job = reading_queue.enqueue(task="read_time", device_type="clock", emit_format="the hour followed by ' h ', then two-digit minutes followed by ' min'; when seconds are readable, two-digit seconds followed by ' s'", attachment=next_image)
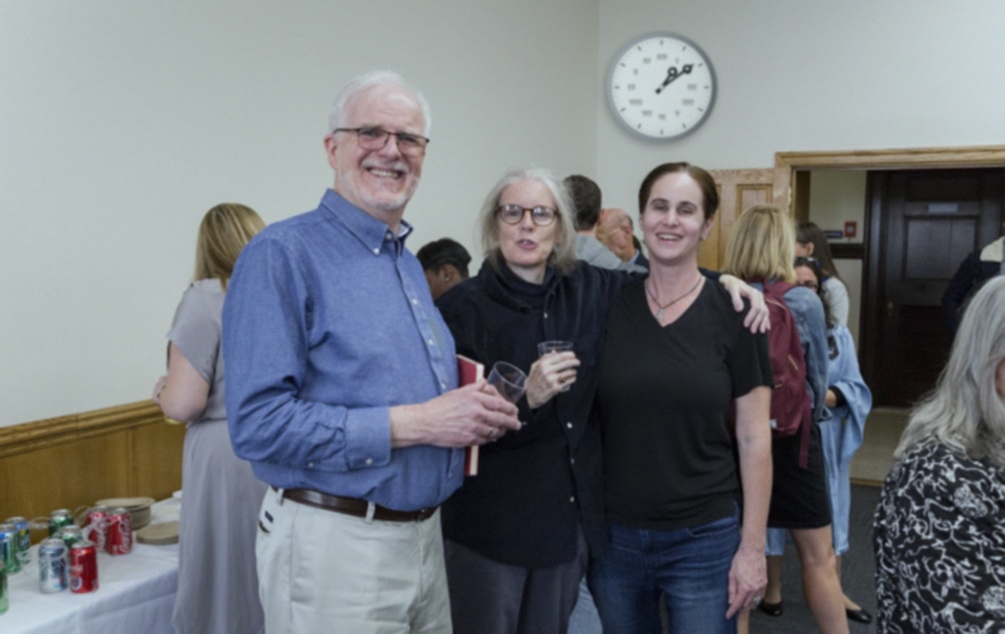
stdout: 1 h 09 min
